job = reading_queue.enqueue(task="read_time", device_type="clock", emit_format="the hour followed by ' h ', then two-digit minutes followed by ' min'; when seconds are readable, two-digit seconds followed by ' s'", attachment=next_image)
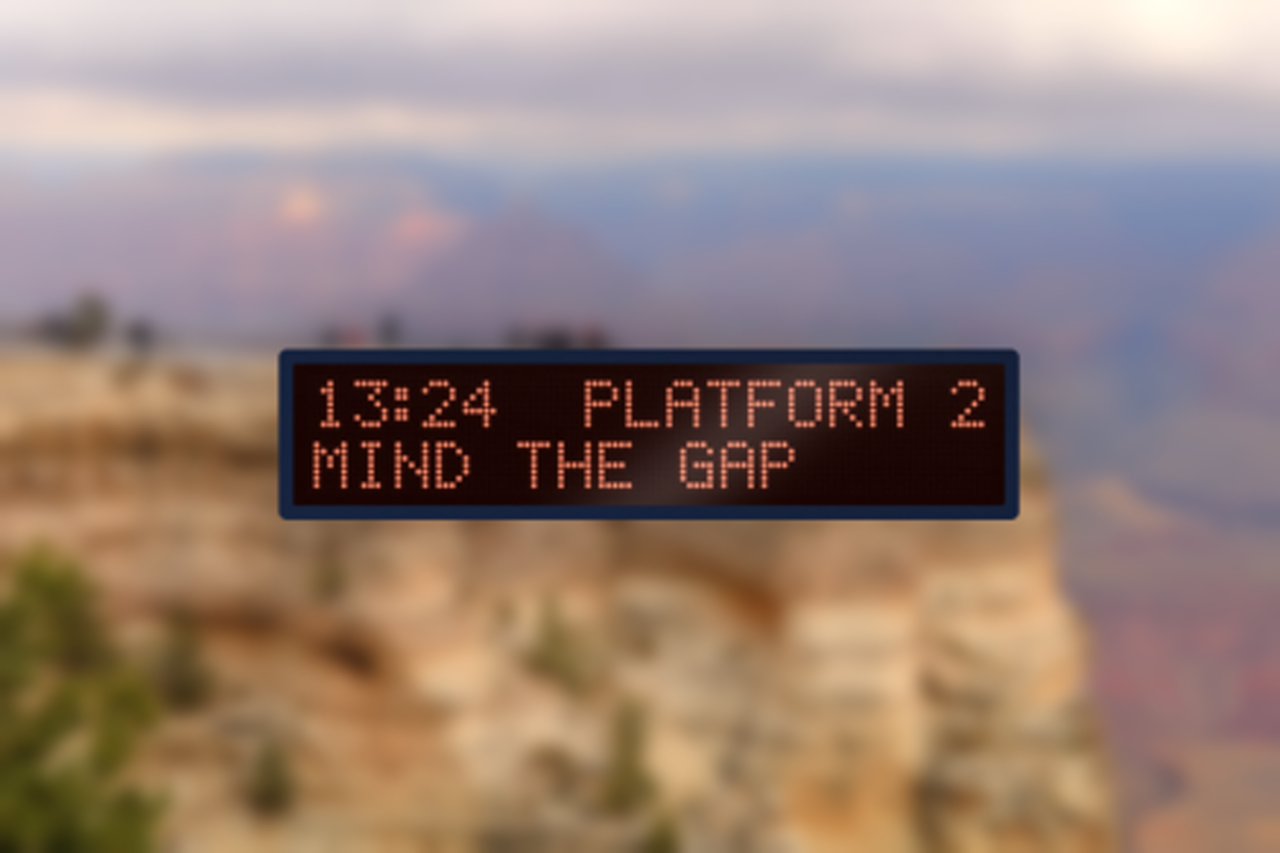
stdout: 13 h 24 min
